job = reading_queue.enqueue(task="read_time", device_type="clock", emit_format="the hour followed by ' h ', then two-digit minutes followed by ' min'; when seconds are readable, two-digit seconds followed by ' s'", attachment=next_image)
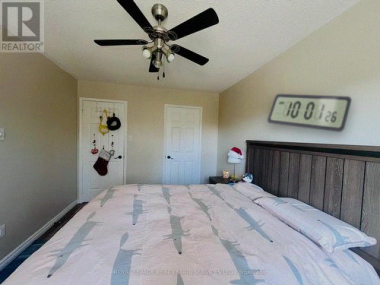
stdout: 10 h 01 min 26 s
